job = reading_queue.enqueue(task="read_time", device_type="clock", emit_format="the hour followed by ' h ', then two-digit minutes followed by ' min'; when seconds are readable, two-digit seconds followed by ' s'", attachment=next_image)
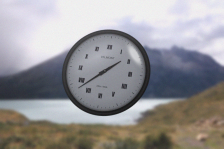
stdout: 1 h 38 min
